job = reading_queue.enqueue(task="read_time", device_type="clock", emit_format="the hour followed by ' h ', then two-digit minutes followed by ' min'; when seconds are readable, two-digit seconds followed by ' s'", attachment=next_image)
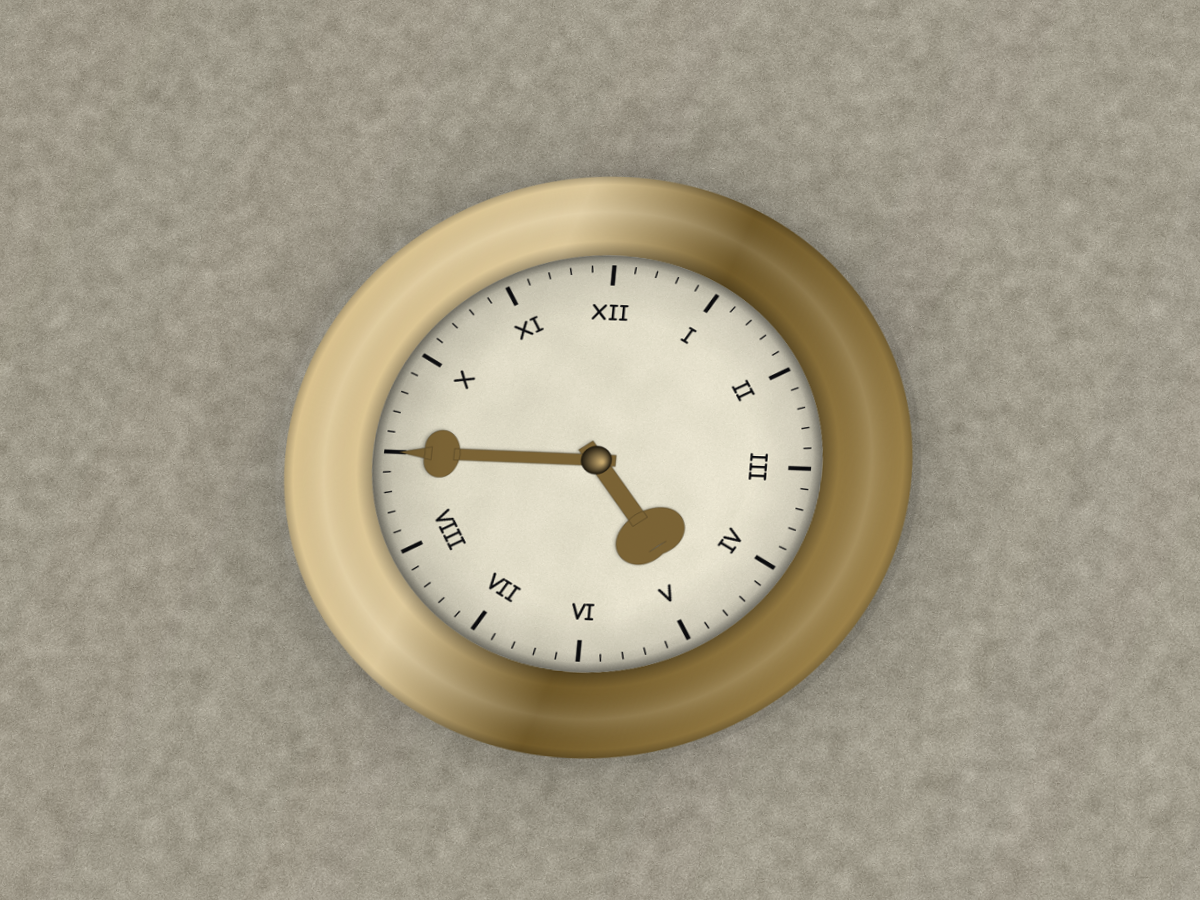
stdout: 4 h 45 min
